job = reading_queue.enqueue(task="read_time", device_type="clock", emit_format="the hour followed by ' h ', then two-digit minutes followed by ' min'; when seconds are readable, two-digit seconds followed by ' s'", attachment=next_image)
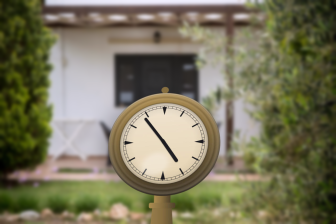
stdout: 4 h 54 min
